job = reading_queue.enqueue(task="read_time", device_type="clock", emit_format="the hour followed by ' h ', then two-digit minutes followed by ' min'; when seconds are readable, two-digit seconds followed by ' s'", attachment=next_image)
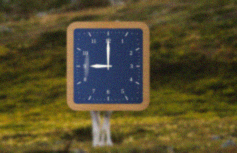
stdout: 9 h 00 min
